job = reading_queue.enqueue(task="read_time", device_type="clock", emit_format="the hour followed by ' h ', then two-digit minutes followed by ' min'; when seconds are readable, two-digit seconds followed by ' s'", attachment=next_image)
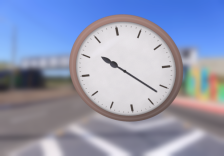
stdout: 10 h 22 min
